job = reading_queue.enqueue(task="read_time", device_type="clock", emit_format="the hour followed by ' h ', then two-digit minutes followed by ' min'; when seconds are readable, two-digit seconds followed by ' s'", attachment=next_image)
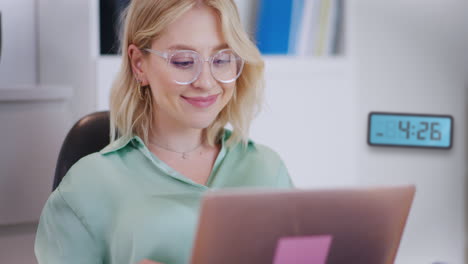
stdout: 4 h 26 min
